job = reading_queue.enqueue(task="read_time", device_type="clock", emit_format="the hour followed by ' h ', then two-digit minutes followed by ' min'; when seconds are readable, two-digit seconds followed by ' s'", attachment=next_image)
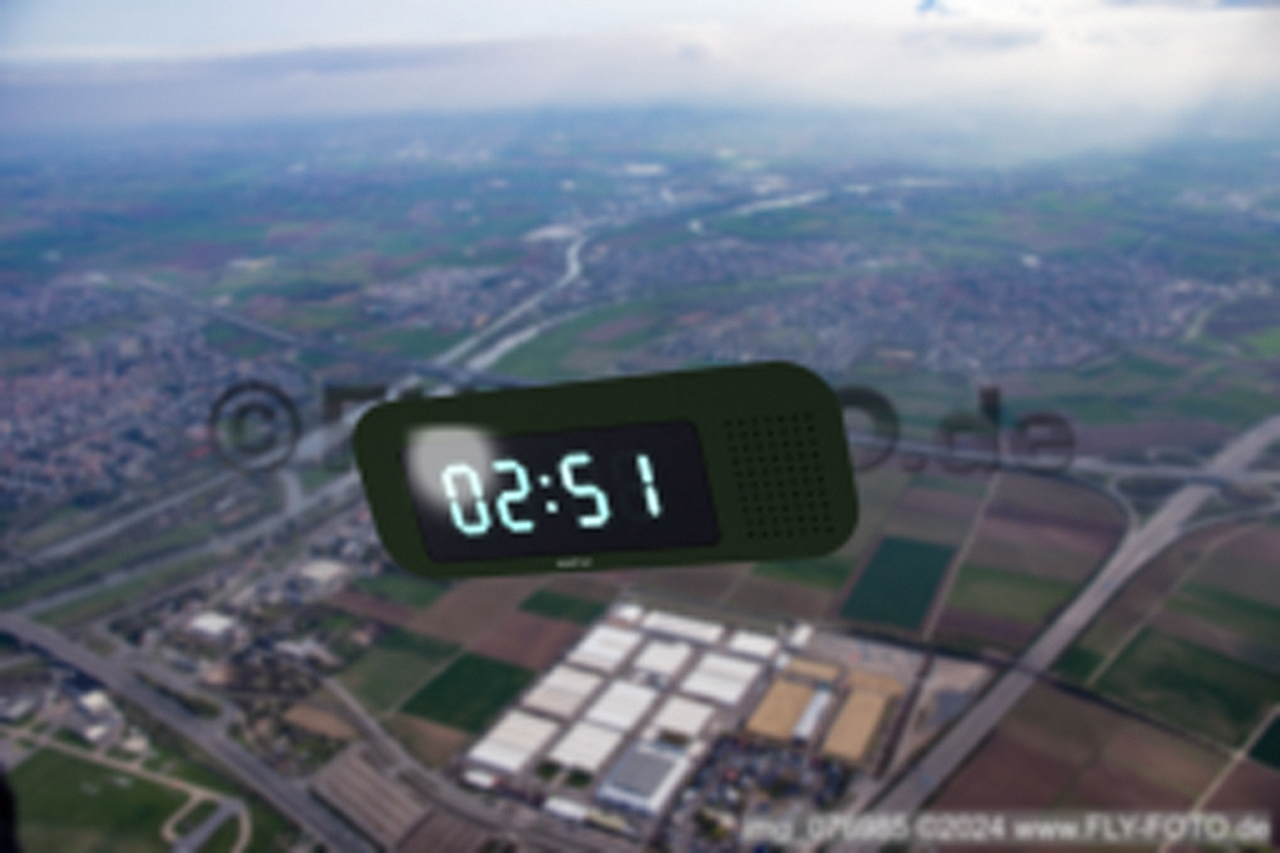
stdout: 2 h 51 min
